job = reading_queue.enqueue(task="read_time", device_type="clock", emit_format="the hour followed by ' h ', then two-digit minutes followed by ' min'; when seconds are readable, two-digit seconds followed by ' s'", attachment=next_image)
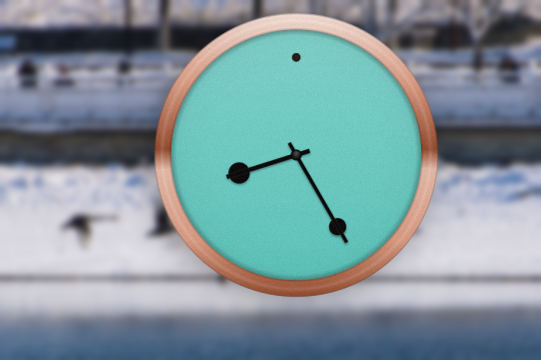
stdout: 8 h 25 min
